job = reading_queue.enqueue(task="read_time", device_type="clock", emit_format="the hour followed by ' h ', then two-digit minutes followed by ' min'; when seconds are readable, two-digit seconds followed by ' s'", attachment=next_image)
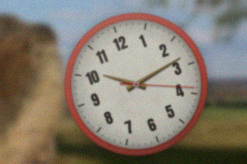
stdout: 10 h 13 min 19 s
